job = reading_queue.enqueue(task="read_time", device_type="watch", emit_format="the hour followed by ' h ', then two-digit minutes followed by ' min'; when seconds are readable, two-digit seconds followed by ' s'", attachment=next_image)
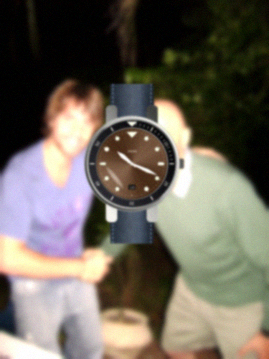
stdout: 10 h 19 min
